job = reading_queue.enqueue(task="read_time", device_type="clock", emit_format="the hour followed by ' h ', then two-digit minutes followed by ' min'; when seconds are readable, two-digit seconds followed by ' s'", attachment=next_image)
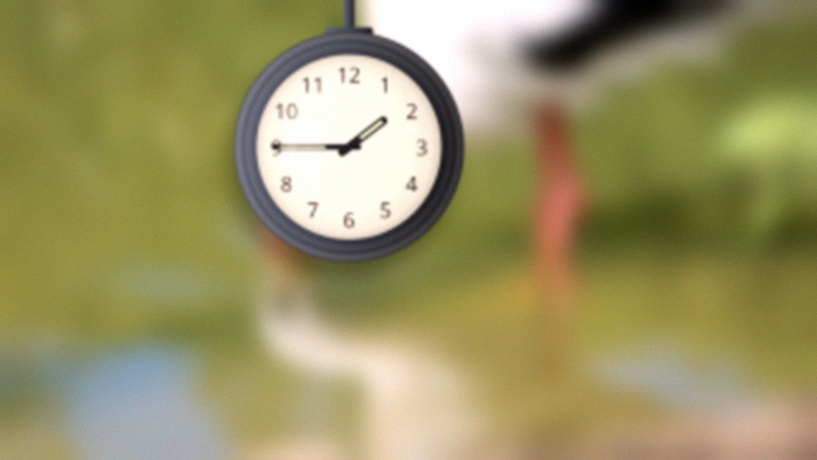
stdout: 1 h 45 min
